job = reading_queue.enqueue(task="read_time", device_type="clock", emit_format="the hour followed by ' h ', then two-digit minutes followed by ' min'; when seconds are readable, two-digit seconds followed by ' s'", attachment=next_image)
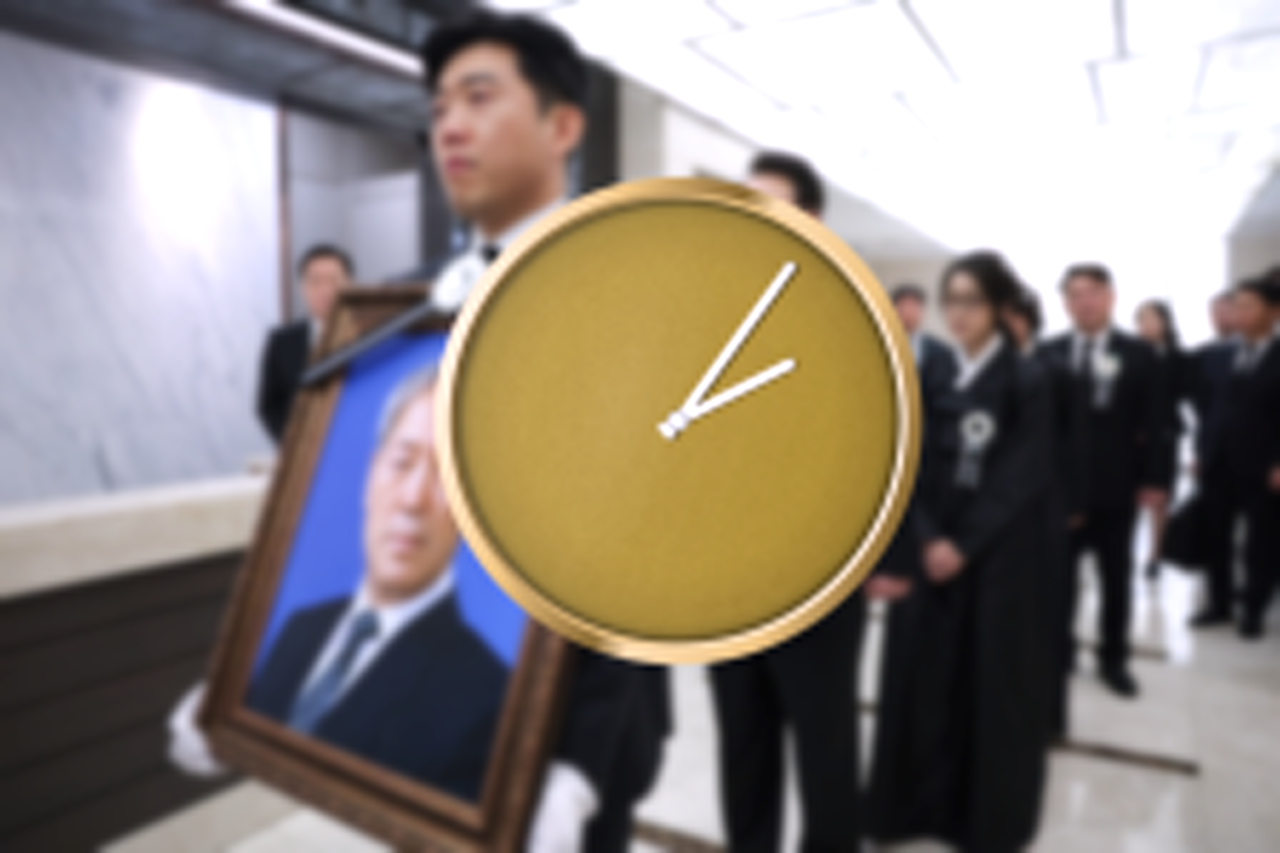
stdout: 2 h 06 min
